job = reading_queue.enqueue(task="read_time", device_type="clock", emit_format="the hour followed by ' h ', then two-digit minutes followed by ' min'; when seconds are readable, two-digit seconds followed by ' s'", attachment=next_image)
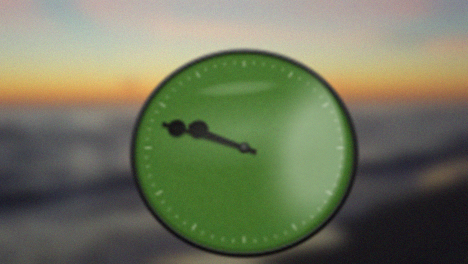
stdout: 9 h 48 min
